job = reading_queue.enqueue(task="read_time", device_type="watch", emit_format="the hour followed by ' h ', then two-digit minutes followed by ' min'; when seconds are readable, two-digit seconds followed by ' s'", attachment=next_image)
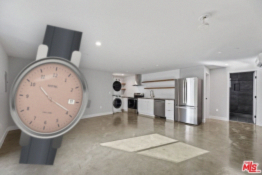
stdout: 10 h 19 min
